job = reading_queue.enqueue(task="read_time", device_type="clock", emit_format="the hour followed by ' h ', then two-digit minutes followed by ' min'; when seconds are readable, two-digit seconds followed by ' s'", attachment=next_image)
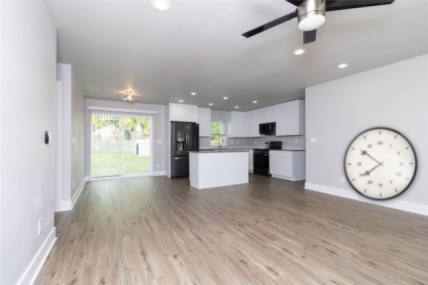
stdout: 7 h 51 min
